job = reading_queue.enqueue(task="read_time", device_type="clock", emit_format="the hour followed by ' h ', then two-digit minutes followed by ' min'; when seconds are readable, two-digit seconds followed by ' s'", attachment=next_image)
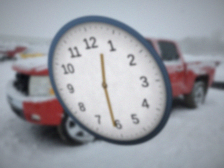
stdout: 12 h 31 min
